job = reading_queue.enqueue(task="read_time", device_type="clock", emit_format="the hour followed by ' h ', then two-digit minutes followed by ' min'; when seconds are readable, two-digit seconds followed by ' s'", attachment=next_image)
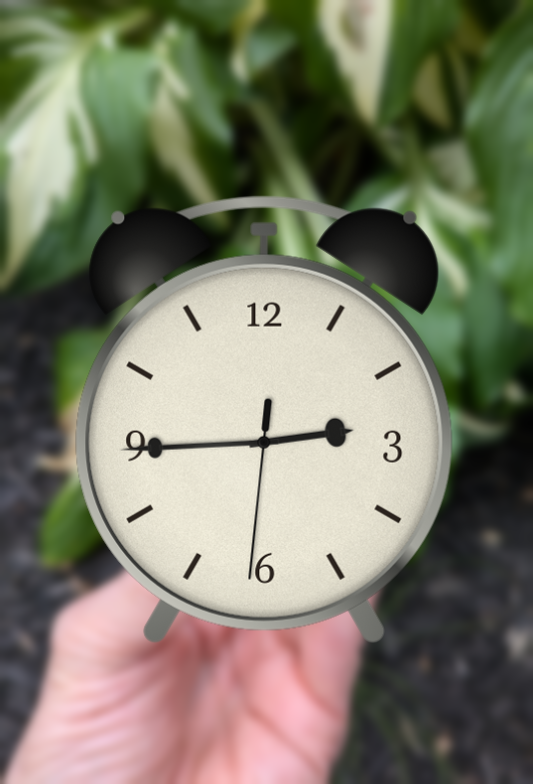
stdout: 2 h 44 min 31 s
